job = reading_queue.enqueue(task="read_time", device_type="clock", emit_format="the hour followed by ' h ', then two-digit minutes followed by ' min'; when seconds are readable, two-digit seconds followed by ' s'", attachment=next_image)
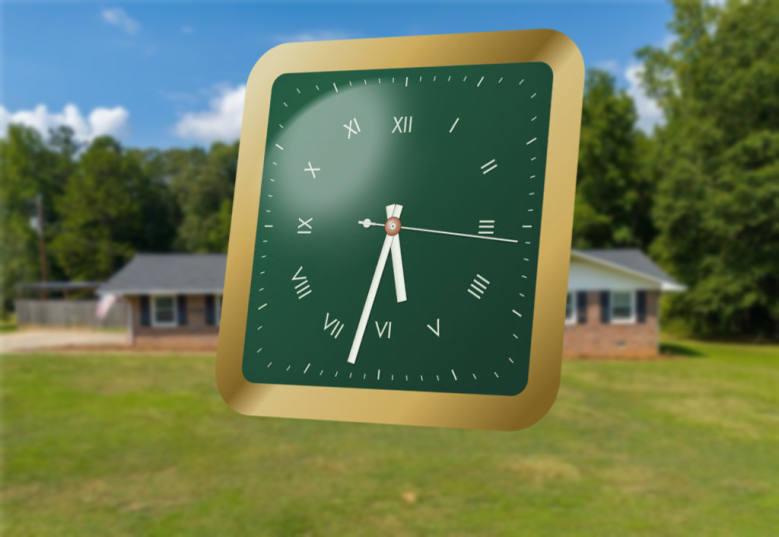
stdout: 5 h 32 min 16 s
